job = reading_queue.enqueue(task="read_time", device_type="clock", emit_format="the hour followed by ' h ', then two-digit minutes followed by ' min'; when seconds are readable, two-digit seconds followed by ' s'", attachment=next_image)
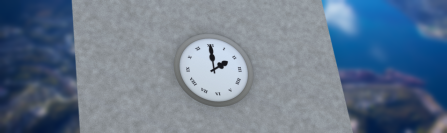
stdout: 2 h 00 min
